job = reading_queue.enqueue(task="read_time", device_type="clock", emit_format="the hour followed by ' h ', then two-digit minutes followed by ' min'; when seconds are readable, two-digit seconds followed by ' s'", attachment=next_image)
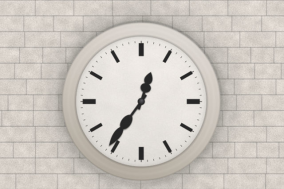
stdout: 12 h 36 min
